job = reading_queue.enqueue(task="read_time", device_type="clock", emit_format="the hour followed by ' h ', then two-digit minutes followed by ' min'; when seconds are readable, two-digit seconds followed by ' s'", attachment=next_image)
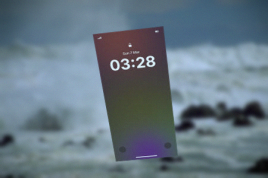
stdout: 3 h 28 min
